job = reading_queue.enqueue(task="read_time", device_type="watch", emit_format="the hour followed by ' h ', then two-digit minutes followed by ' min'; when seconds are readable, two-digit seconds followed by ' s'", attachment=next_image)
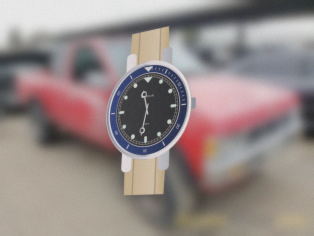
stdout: 11 h 32 min
